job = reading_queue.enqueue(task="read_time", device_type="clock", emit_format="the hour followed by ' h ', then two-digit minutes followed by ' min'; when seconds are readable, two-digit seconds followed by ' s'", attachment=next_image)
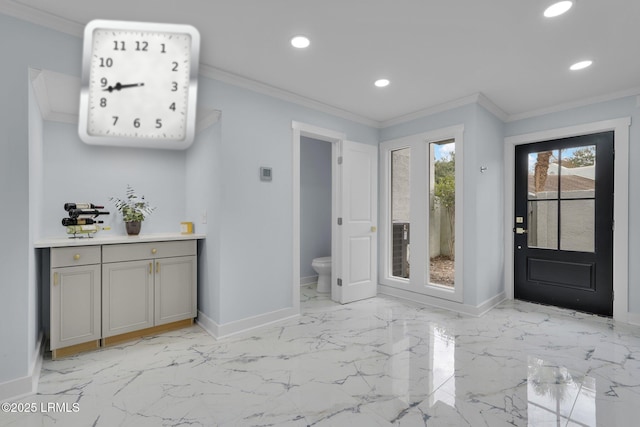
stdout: 8 h 43 min
